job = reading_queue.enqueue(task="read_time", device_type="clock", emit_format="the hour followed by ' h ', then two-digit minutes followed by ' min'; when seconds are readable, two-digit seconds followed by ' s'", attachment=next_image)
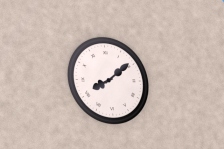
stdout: 8 h 09 min
